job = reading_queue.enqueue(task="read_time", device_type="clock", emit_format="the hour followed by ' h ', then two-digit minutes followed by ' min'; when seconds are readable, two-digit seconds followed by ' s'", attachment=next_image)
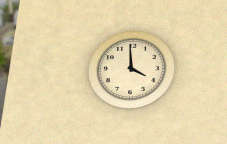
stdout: 3 h 59 min
